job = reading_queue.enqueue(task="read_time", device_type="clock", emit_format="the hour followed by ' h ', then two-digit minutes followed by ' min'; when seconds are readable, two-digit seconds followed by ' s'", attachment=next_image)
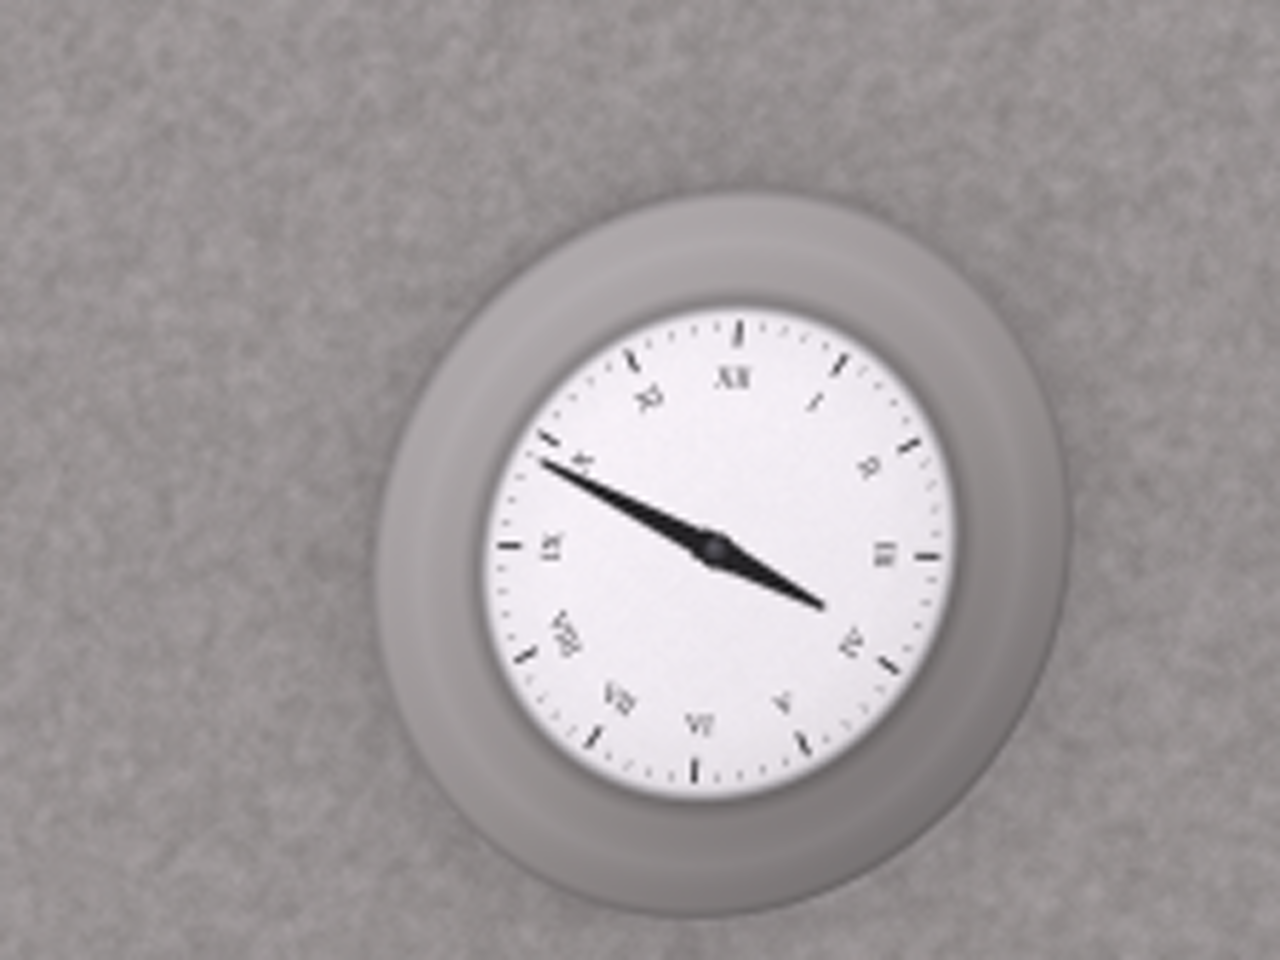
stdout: 3 h 49 min
